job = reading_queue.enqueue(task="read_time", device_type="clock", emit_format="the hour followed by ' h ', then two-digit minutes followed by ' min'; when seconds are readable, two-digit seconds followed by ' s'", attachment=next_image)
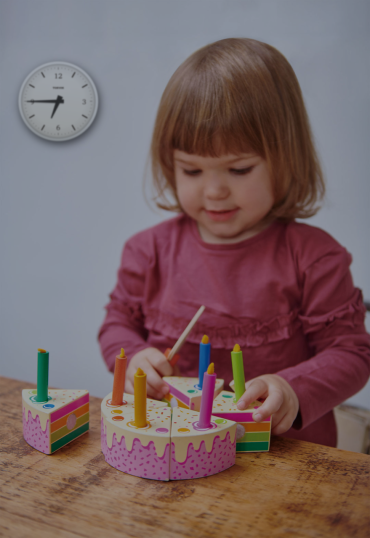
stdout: 6 h 45 min
